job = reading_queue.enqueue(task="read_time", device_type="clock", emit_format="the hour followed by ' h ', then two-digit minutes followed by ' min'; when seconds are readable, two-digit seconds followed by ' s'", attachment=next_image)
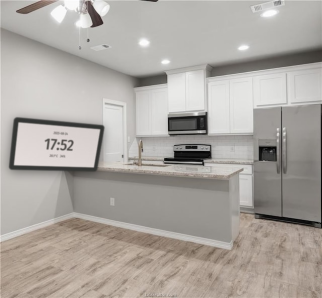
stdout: 17 h 52 min
